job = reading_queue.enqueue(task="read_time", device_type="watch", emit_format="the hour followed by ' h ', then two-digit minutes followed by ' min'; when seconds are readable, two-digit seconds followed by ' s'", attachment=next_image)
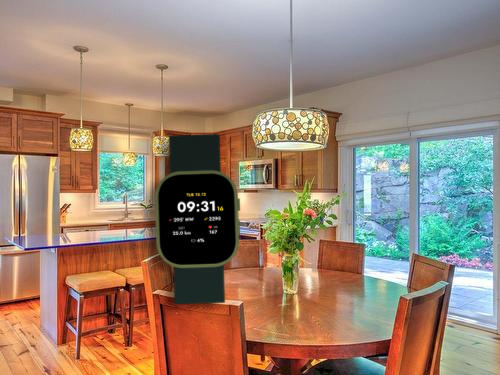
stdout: 9 h 31 min
